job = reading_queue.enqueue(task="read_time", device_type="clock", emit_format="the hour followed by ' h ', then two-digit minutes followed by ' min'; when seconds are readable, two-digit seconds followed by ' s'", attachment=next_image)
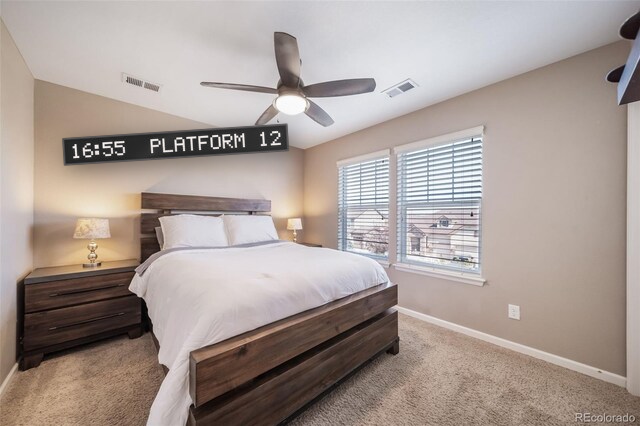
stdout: 16 h 55 min
